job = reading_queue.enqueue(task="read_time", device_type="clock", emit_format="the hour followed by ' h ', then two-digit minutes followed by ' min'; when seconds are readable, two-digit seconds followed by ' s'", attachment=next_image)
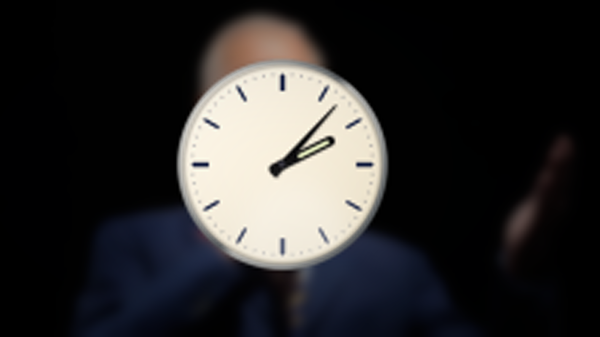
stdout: 2 h 07 min
